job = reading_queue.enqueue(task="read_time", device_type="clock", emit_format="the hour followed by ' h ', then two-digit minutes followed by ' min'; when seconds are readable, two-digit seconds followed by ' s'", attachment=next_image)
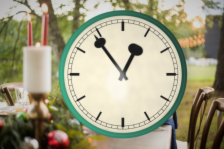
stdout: 12 h 54 min
